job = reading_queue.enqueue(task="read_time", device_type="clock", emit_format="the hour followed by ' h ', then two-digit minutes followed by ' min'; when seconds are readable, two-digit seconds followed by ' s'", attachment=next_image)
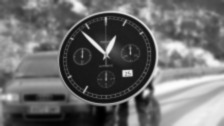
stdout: 12 h 53 min
